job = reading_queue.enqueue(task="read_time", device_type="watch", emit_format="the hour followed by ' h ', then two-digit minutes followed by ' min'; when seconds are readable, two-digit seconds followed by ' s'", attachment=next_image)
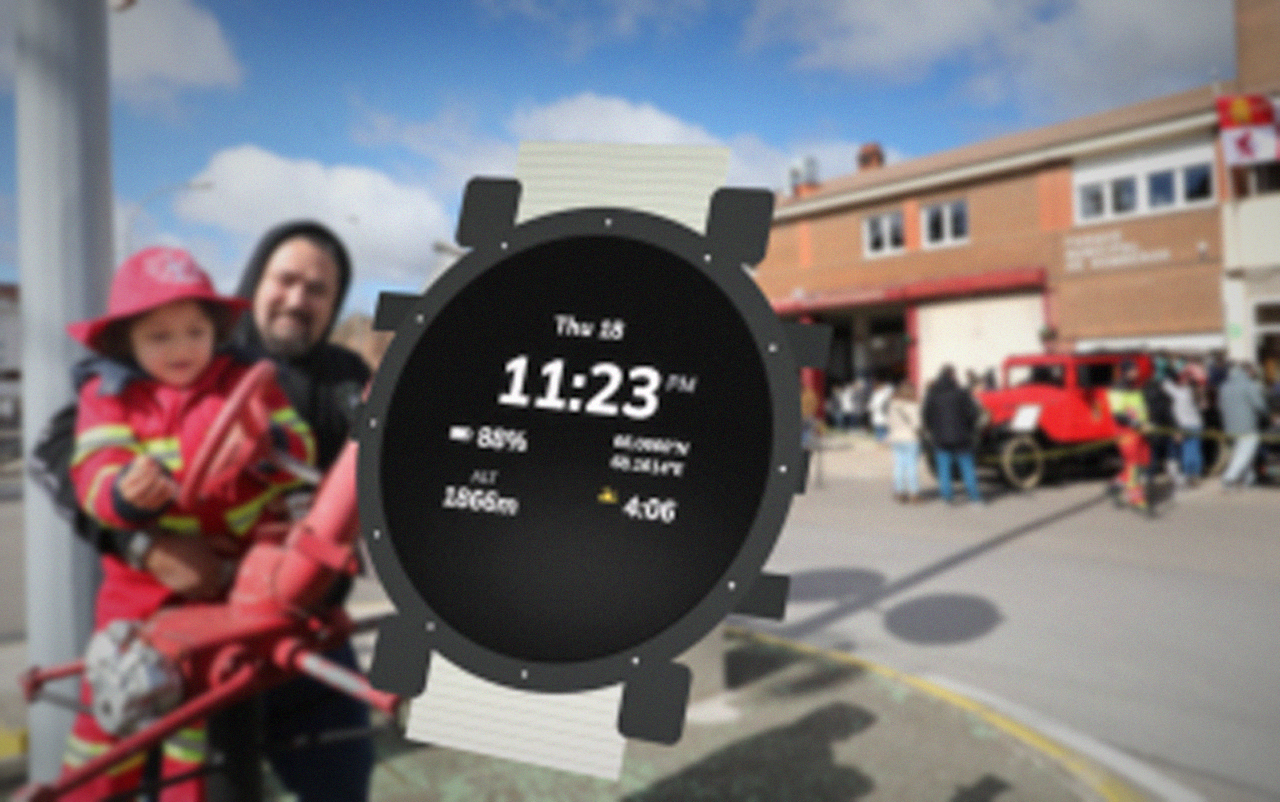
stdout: 11 h 23 min
